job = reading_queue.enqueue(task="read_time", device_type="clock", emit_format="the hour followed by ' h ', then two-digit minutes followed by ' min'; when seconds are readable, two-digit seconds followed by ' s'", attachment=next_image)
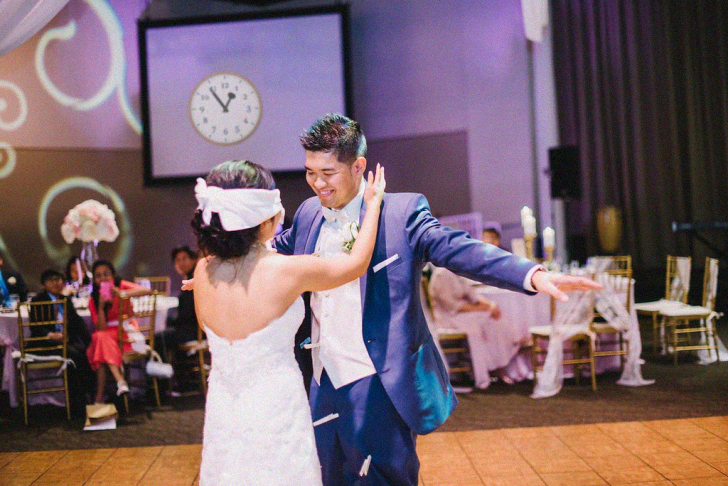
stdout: 12 h 54 min
